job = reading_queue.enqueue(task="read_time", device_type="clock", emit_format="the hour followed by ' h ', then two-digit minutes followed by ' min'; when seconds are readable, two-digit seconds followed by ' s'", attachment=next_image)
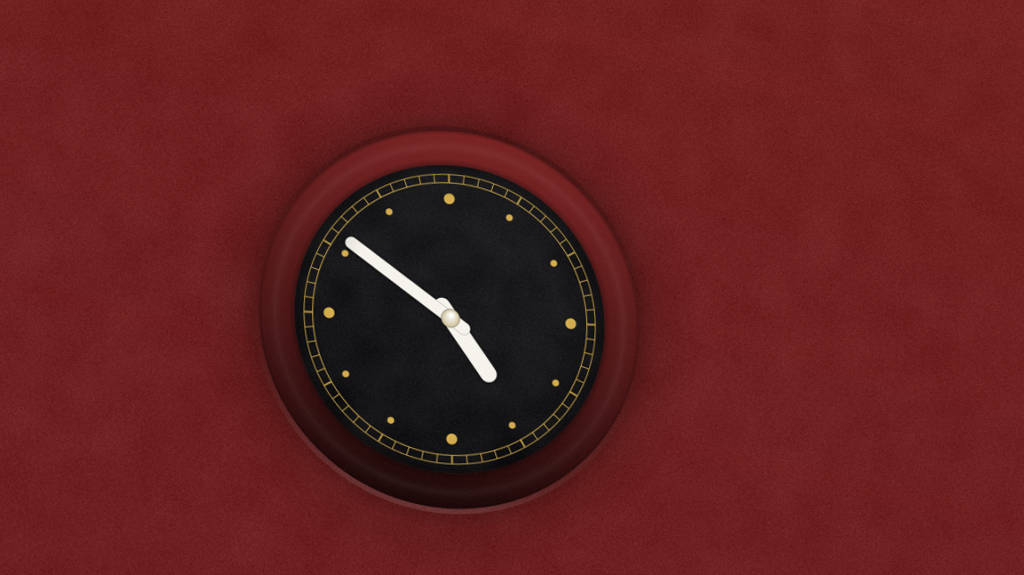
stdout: 4 h 51 min
